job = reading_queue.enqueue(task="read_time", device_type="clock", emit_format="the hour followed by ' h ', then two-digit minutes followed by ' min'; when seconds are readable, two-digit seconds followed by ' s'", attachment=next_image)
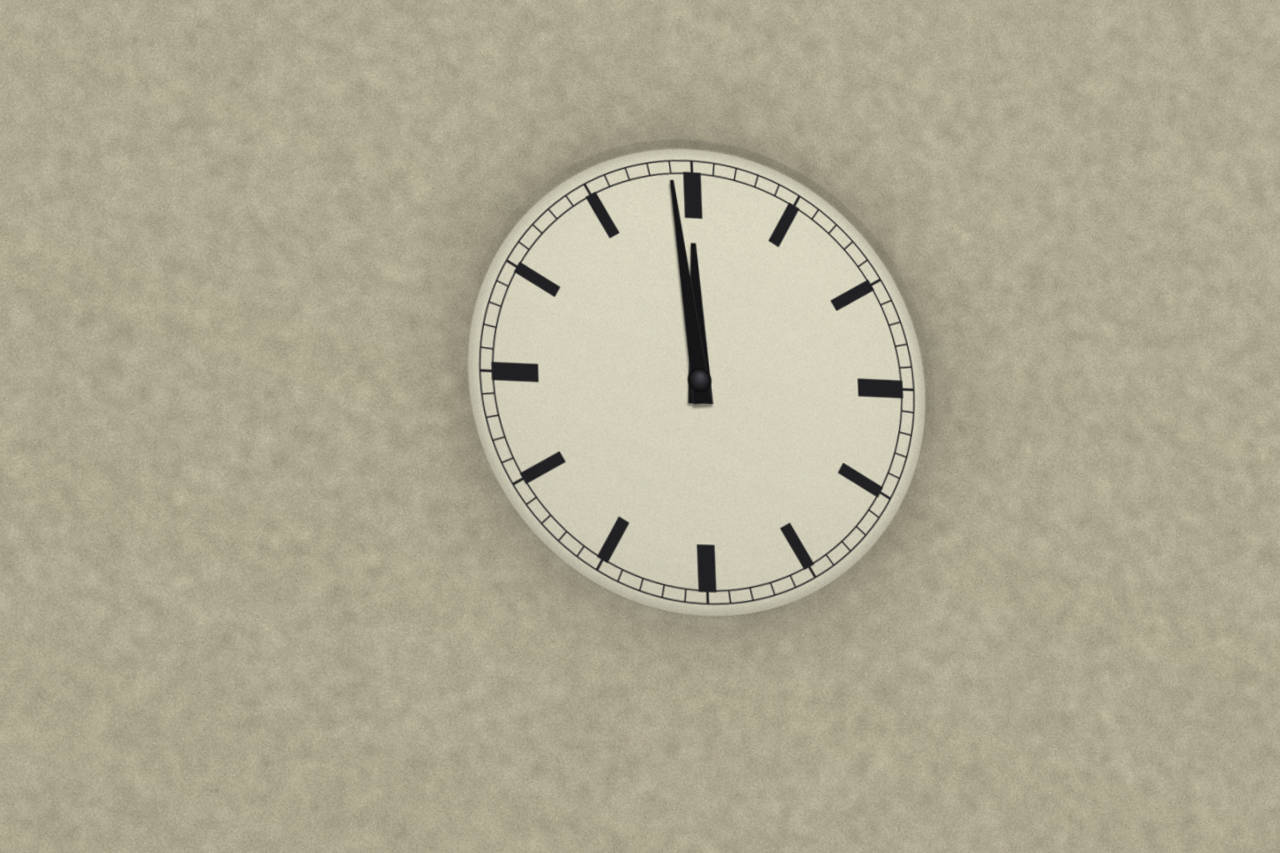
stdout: 11 h 59 min
